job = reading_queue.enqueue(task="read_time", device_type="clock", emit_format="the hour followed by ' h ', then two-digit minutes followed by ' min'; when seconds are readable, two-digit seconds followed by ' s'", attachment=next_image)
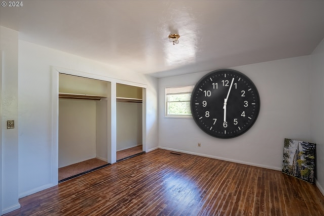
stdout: 6 h 03 min
